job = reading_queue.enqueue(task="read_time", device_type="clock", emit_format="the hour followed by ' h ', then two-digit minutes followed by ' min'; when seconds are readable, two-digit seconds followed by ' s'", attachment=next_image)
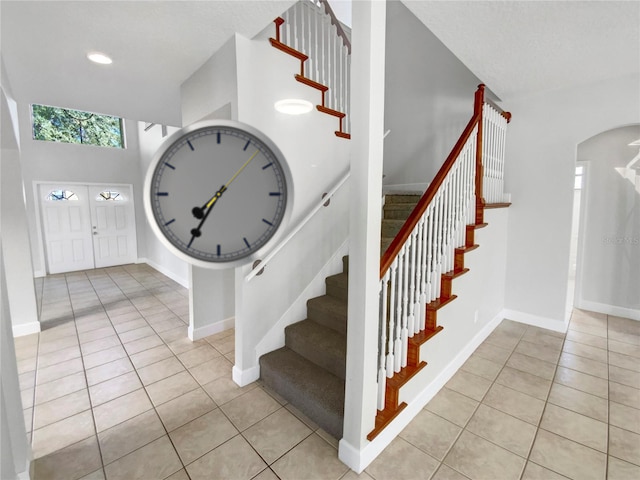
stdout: 7 h 35 min 07 s
